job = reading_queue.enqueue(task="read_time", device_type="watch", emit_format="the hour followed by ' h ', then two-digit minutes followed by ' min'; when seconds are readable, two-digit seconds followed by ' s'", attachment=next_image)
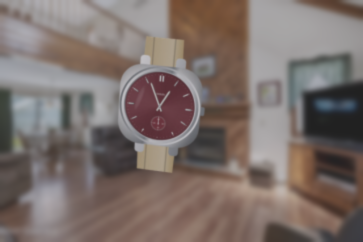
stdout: 12 h 56 min
